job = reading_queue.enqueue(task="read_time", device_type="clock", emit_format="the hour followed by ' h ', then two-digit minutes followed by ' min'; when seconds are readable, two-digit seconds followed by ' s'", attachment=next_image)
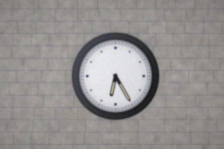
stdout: 6 h 25 min
